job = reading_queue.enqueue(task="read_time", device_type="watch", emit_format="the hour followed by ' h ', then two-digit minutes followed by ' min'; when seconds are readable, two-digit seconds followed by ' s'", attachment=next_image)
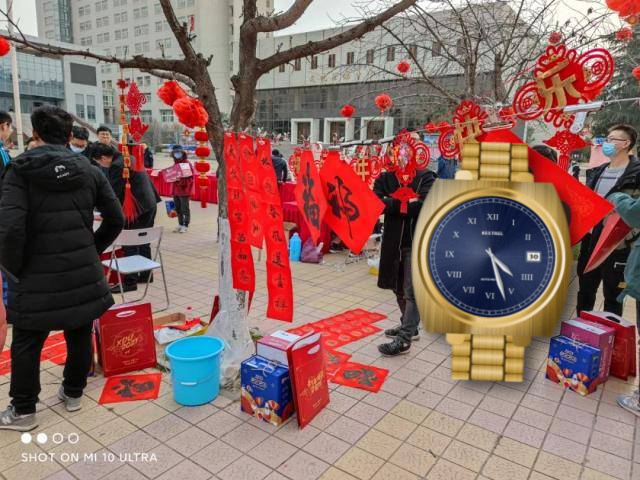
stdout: 4 h 27 min
